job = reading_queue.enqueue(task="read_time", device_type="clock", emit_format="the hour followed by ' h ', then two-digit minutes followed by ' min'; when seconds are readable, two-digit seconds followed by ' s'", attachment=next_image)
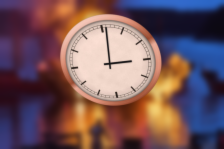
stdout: 3 h 01 min
